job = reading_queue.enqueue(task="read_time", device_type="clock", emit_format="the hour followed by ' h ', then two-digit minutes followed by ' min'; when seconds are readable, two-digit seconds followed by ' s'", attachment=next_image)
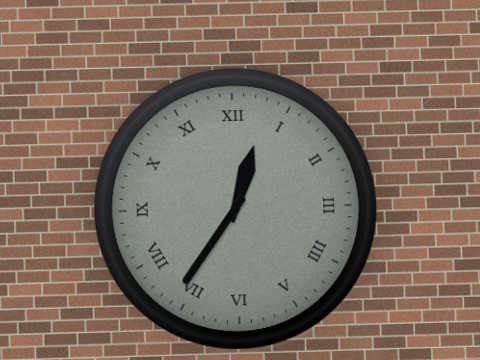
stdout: 12 h 36 min
